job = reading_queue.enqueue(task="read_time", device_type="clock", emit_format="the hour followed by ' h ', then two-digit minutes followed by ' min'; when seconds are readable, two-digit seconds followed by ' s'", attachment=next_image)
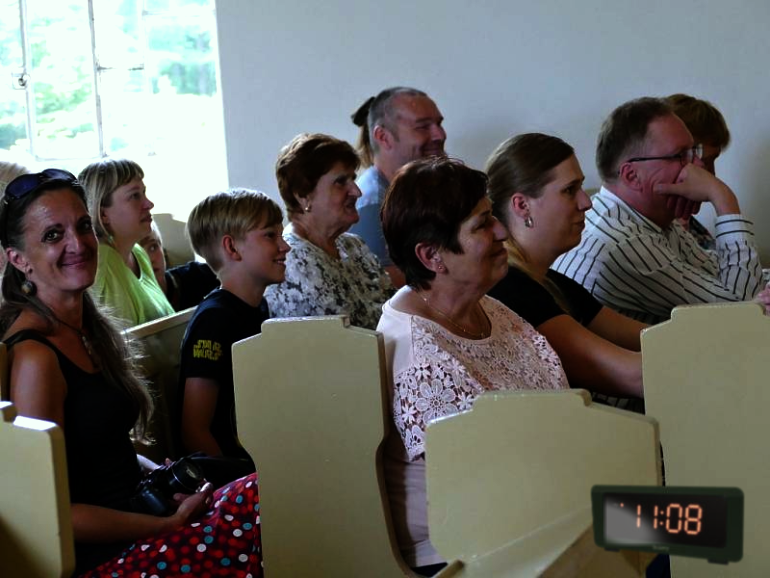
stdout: 11 h 08 min
